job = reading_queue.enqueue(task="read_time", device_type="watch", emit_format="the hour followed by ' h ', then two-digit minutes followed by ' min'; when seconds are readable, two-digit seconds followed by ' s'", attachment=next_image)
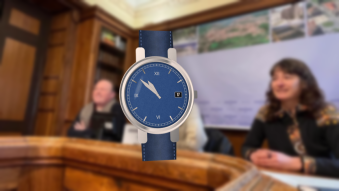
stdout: 10 h 52 min
